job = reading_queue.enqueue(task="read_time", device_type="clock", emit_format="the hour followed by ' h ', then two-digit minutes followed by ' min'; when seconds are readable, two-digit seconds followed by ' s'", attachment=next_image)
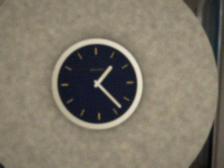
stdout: 1 h 23 min
